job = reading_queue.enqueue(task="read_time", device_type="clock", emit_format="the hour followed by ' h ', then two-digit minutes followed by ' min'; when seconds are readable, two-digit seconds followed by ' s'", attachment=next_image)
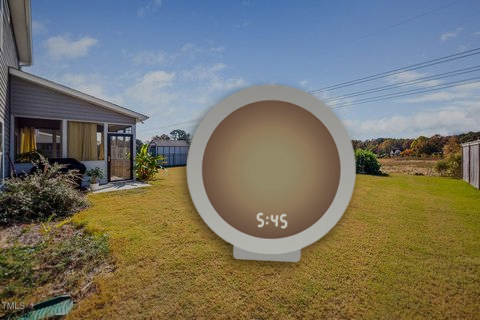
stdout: 5 h 45 min
